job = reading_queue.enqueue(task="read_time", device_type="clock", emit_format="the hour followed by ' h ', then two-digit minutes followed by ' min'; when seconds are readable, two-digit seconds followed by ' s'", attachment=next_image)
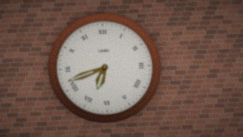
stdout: 6 h 42 min
